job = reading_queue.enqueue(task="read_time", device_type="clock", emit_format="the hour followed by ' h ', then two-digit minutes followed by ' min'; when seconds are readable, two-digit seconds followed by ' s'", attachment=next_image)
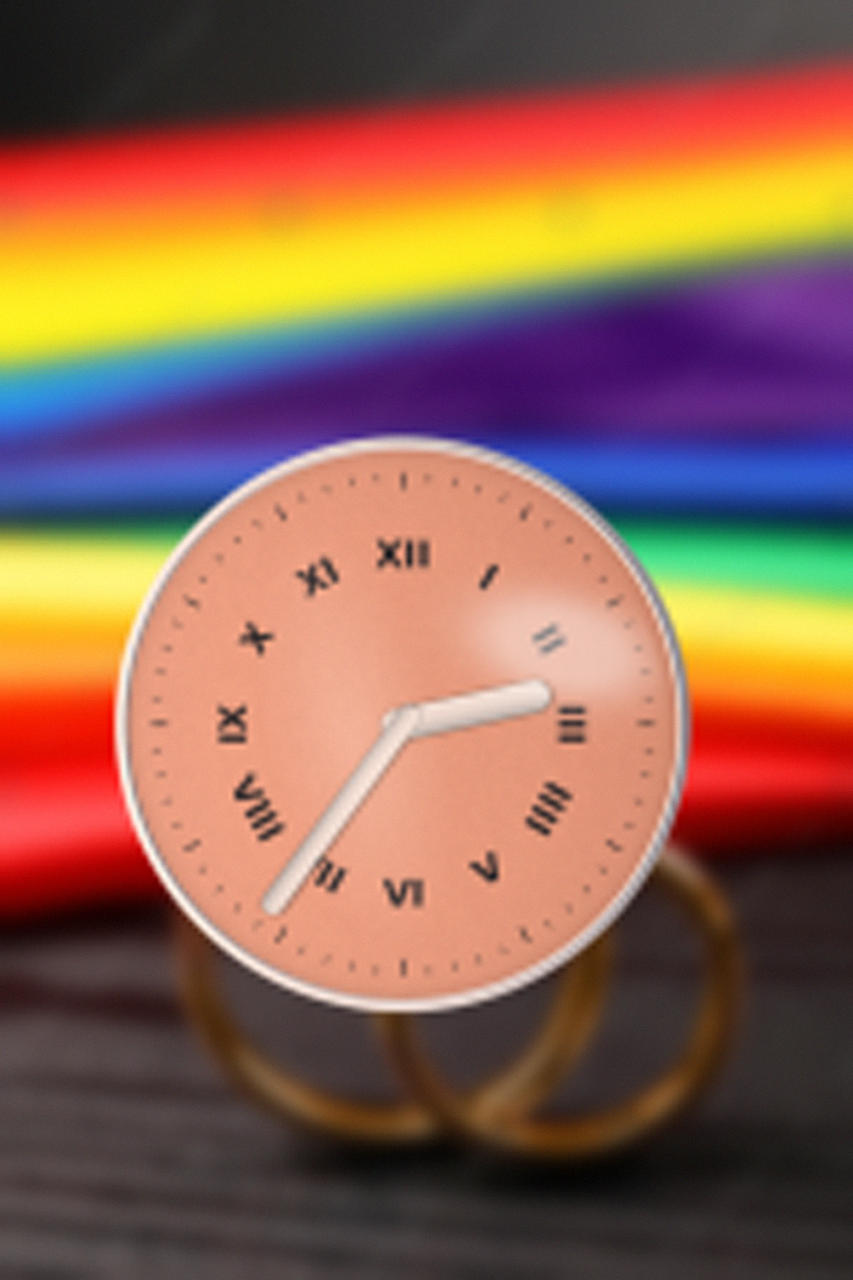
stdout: 2 h 36 min
